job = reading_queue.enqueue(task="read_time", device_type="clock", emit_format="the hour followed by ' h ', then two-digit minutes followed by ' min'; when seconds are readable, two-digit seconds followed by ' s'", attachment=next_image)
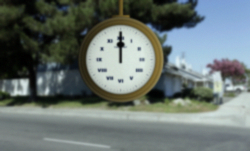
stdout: 12 h 00 min
